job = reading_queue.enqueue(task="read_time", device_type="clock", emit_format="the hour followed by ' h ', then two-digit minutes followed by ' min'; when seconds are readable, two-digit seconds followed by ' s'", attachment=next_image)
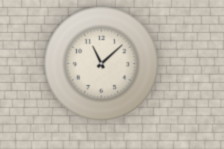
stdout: 11 h 08 min
